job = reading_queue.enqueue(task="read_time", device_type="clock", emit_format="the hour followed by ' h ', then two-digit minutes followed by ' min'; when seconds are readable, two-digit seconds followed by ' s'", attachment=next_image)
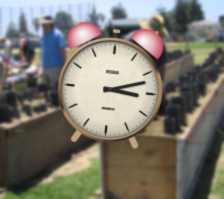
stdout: 3 h 12 min
